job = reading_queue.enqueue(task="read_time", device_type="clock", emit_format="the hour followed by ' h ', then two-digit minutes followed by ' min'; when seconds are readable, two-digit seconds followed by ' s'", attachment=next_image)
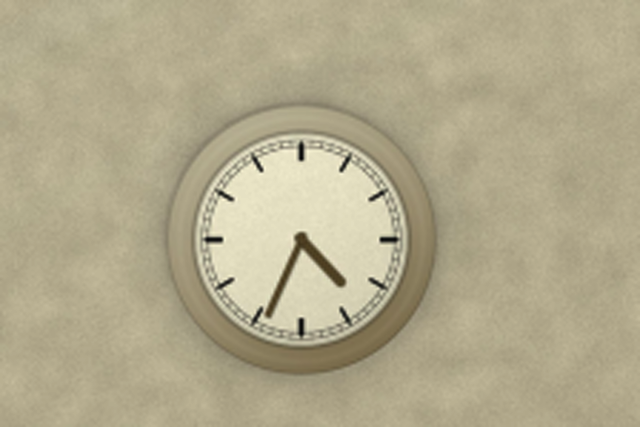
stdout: 4 h 34 min
